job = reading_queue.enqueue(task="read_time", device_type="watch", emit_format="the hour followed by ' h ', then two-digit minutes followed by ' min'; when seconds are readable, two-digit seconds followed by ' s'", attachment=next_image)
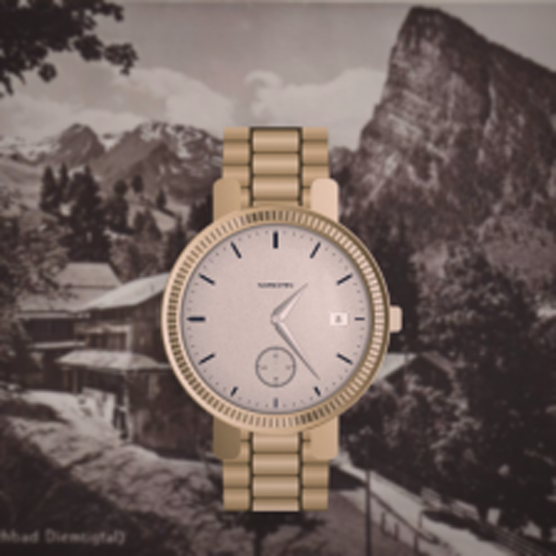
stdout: 1 h 24 min
